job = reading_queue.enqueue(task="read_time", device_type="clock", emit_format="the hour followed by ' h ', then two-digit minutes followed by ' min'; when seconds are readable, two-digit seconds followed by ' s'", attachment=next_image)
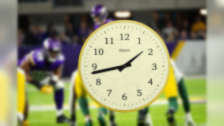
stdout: 1 h 43 min
